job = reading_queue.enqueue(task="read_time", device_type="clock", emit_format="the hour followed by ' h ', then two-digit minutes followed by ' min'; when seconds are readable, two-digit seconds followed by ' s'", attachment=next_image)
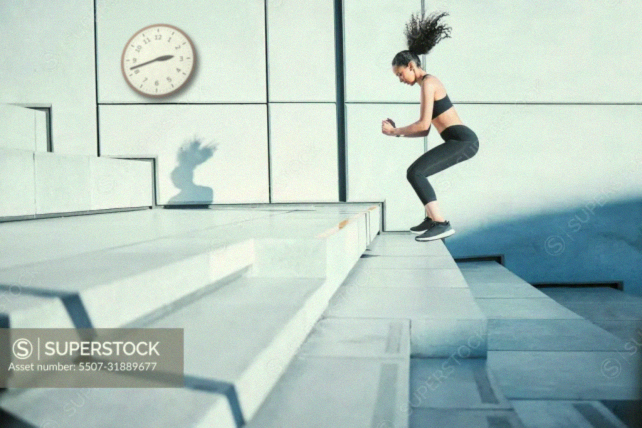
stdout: 2 h 42 min
